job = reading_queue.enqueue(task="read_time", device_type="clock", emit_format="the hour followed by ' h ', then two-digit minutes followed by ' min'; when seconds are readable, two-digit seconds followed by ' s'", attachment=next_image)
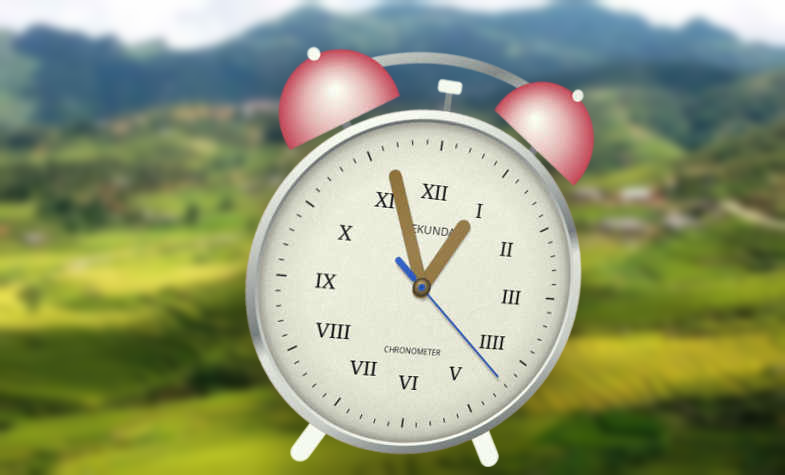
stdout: 12 h 56 min 22 s
